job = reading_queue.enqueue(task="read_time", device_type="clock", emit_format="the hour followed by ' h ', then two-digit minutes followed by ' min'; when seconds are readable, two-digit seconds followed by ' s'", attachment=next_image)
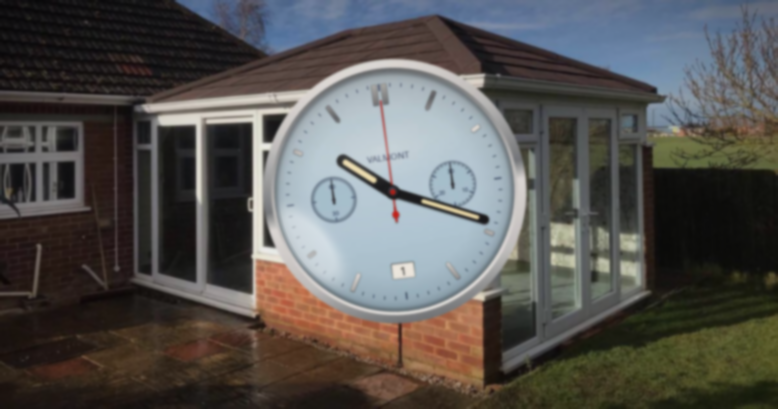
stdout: 10 h 19 min
